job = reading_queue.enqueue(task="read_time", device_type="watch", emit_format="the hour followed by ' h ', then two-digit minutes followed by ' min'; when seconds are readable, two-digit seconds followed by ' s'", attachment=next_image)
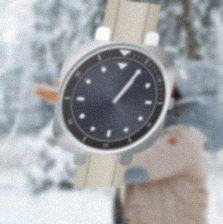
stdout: 1 h 05 min
